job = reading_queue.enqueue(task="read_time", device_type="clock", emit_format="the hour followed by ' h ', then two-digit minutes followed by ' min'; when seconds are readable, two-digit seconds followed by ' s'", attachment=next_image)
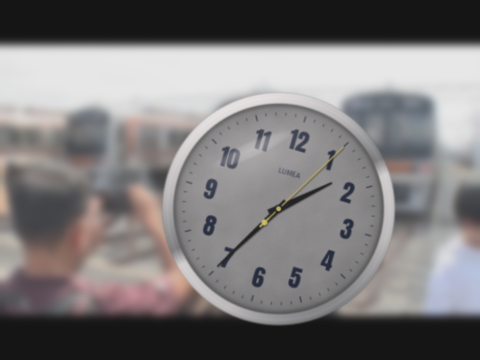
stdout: 1 h 35 min 05 s
